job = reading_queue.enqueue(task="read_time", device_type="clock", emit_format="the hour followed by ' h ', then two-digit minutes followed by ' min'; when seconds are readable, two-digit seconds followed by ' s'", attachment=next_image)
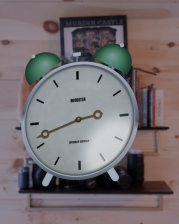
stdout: 2 h 42 min
